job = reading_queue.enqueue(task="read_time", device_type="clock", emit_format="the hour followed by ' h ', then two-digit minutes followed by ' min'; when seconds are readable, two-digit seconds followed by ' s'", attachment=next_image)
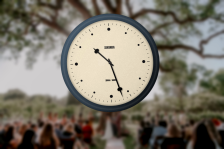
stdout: 10 h 27 min
